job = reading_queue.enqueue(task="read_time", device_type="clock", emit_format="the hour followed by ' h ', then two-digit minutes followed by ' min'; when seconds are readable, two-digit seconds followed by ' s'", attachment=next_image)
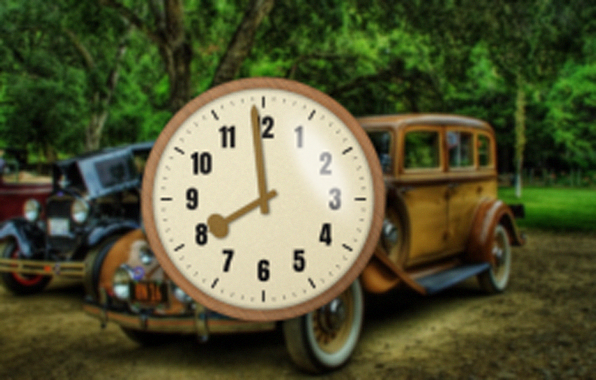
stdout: 7 h 59 min
